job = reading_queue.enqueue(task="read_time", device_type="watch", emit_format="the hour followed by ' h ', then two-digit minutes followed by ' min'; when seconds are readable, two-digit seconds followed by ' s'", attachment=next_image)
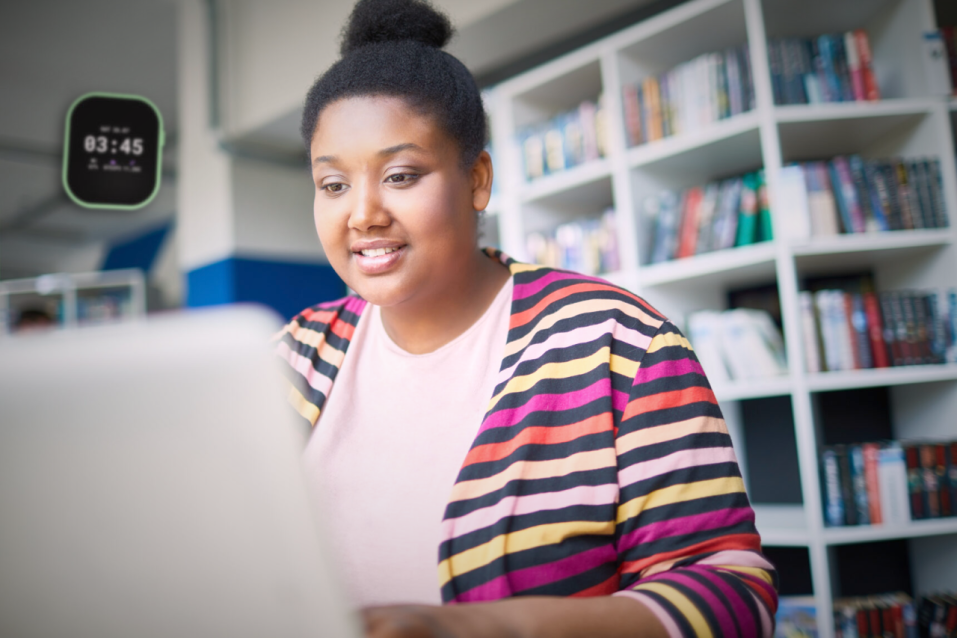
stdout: 3 h 45 min
